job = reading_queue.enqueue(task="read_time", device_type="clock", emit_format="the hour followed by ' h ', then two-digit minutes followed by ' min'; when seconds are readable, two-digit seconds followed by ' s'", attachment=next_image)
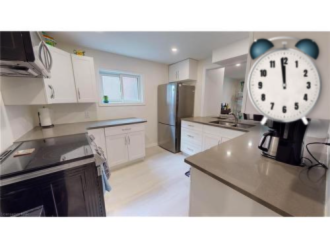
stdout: 11 h 59 min
